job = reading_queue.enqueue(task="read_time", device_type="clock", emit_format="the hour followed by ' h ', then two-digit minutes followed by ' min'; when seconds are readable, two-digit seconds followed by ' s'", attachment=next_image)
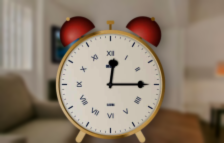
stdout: 12 h 15 min
